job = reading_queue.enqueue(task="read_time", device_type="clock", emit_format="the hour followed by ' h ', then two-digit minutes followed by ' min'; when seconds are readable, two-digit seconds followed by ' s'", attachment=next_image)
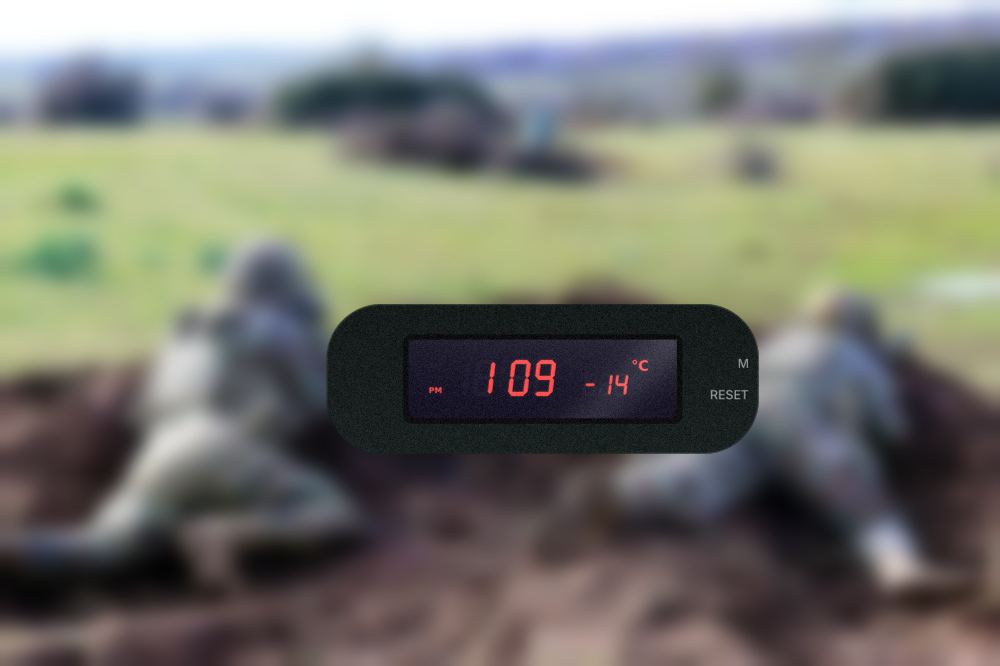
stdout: 1 h 09 min
